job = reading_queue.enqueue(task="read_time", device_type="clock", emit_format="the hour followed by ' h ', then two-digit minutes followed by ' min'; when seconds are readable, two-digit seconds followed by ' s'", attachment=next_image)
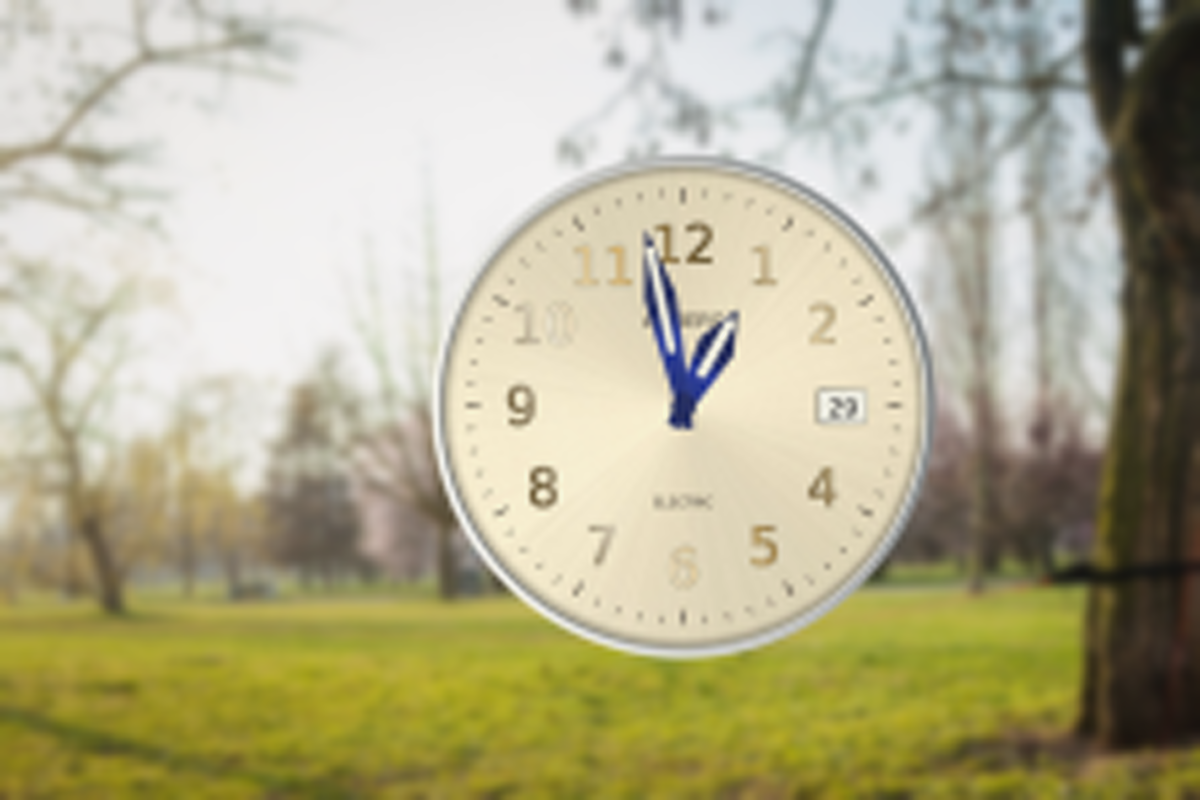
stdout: 12 h 58 min
